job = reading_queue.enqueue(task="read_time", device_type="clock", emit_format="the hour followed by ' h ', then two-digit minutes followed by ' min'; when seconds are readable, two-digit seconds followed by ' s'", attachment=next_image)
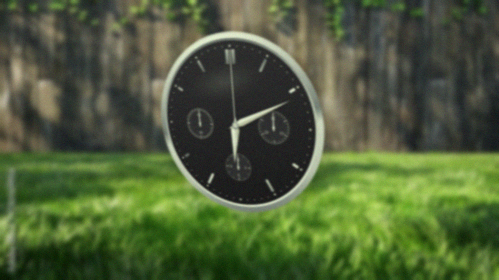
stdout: 6 h 11 min
